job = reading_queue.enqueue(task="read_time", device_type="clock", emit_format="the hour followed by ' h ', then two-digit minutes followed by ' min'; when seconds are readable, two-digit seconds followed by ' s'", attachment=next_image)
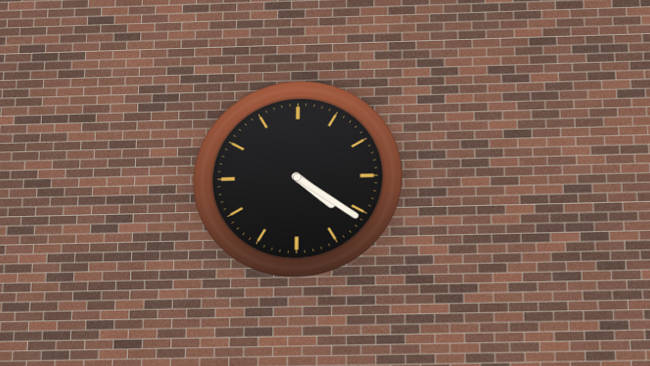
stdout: 4 h 21 min
